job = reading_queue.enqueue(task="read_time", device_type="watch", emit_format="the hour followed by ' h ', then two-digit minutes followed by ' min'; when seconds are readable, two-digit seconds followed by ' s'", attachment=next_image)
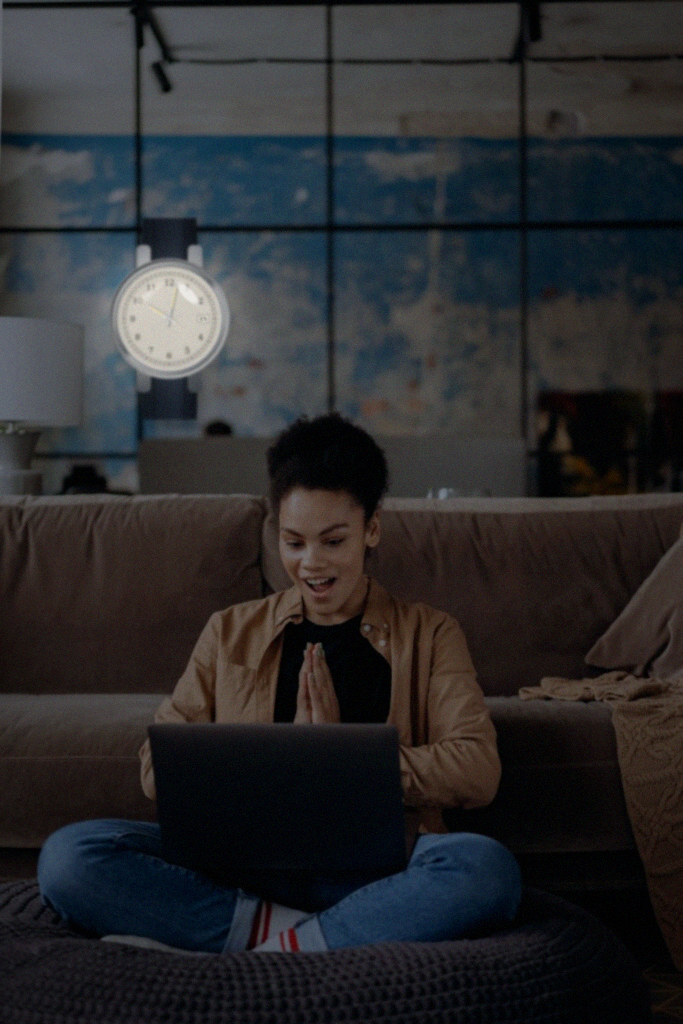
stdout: 10 h 02 min
